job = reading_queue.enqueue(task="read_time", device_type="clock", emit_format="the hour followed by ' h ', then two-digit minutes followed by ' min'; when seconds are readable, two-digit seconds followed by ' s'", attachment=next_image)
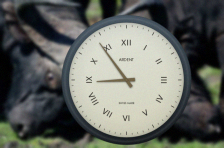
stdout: 8 h 54 min
